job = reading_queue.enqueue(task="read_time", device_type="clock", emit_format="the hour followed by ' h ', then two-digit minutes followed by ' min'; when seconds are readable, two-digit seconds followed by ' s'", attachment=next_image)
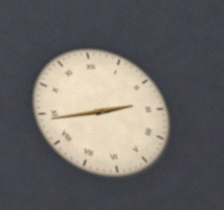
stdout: 2 h 44 min
